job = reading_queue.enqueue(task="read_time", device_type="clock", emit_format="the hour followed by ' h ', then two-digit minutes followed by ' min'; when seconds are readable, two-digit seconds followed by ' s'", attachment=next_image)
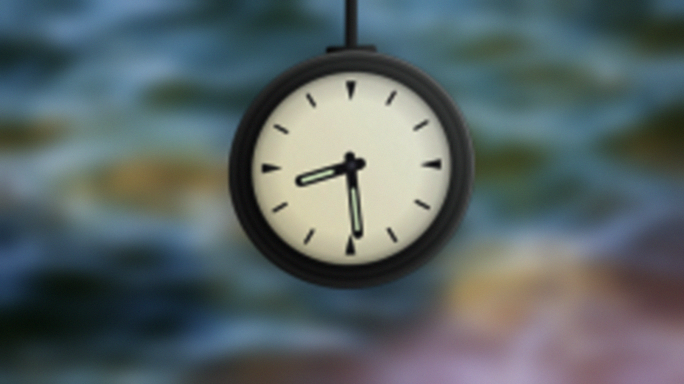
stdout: 8 h 29 min
